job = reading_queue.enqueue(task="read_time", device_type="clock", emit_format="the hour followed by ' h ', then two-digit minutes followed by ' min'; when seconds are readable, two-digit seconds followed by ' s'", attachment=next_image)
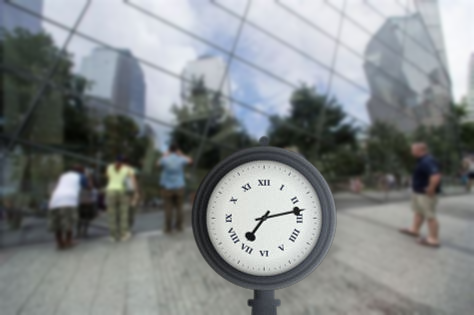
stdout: 7 h 13 min
